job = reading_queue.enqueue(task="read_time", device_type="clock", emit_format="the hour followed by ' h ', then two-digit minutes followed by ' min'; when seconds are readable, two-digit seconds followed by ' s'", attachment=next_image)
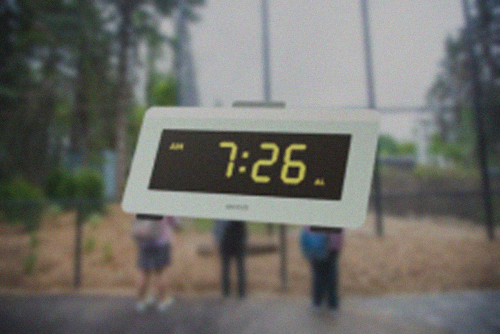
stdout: 7 h 26 min
